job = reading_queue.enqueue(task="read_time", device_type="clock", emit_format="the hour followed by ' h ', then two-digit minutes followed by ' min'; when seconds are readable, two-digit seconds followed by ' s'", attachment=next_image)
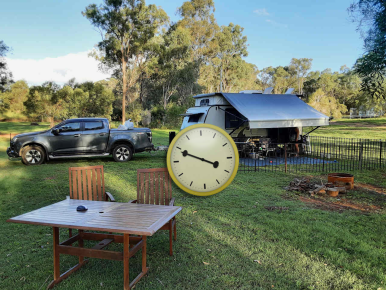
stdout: 3 h 49 min
